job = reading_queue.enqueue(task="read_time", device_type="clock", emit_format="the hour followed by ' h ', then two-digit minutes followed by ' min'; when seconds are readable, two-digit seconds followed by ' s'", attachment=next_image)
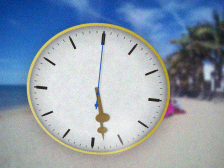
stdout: 5 h 28 min 00 s
